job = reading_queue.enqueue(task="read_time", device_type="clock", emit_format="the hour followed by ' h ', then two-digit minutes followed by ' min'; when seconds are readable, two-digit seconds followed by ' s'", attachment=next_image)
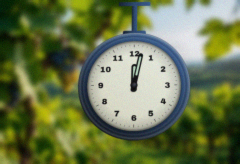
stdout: 12 h 02 min
